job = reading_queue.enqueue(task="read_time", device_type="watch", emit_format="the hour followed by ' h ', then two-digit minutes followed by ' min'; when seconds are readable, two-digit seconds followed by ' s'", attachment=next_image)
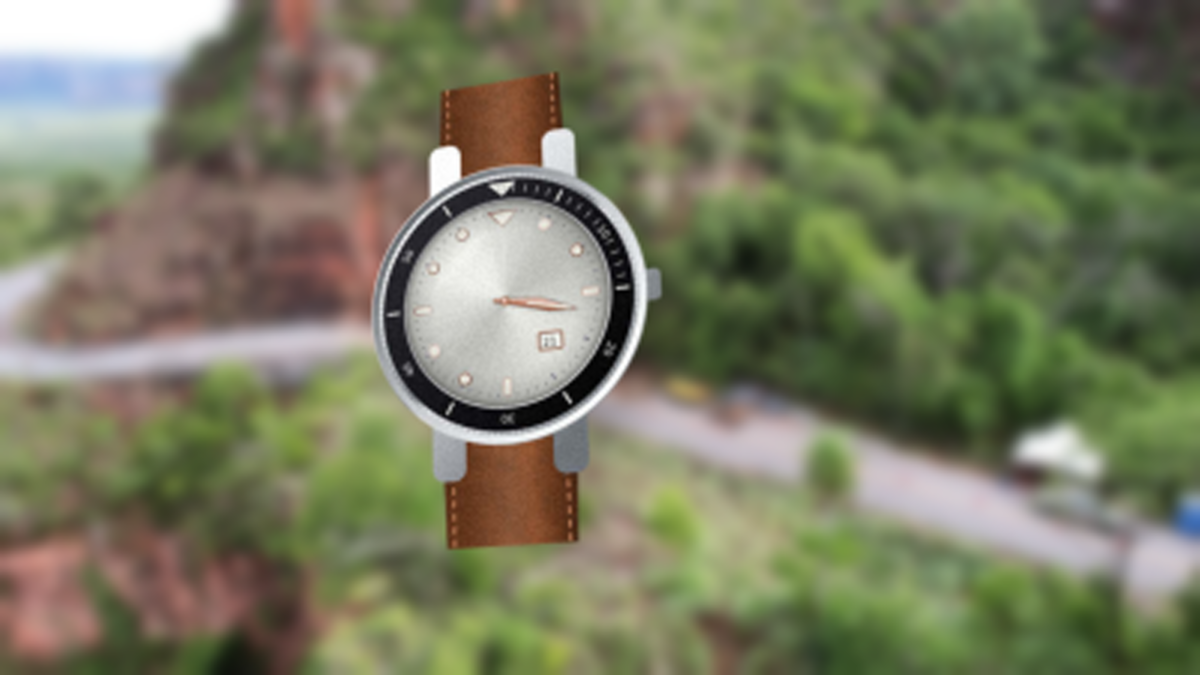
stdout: 3 h 17 min
